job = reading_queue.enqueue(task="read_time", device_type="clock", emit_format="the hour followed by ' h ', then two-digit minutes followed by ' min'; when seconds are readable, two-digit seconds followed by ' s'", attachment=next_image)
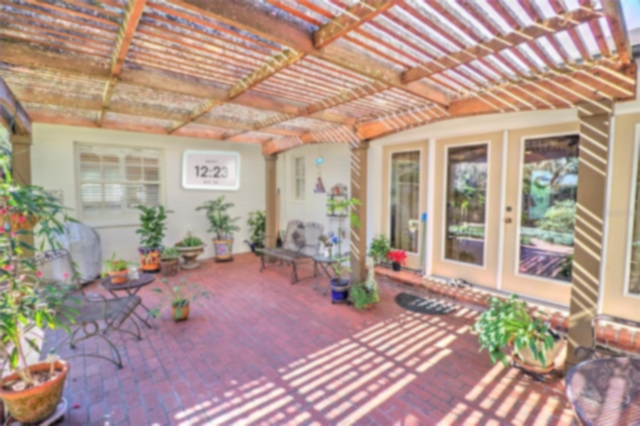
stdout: 12 h 23 min
